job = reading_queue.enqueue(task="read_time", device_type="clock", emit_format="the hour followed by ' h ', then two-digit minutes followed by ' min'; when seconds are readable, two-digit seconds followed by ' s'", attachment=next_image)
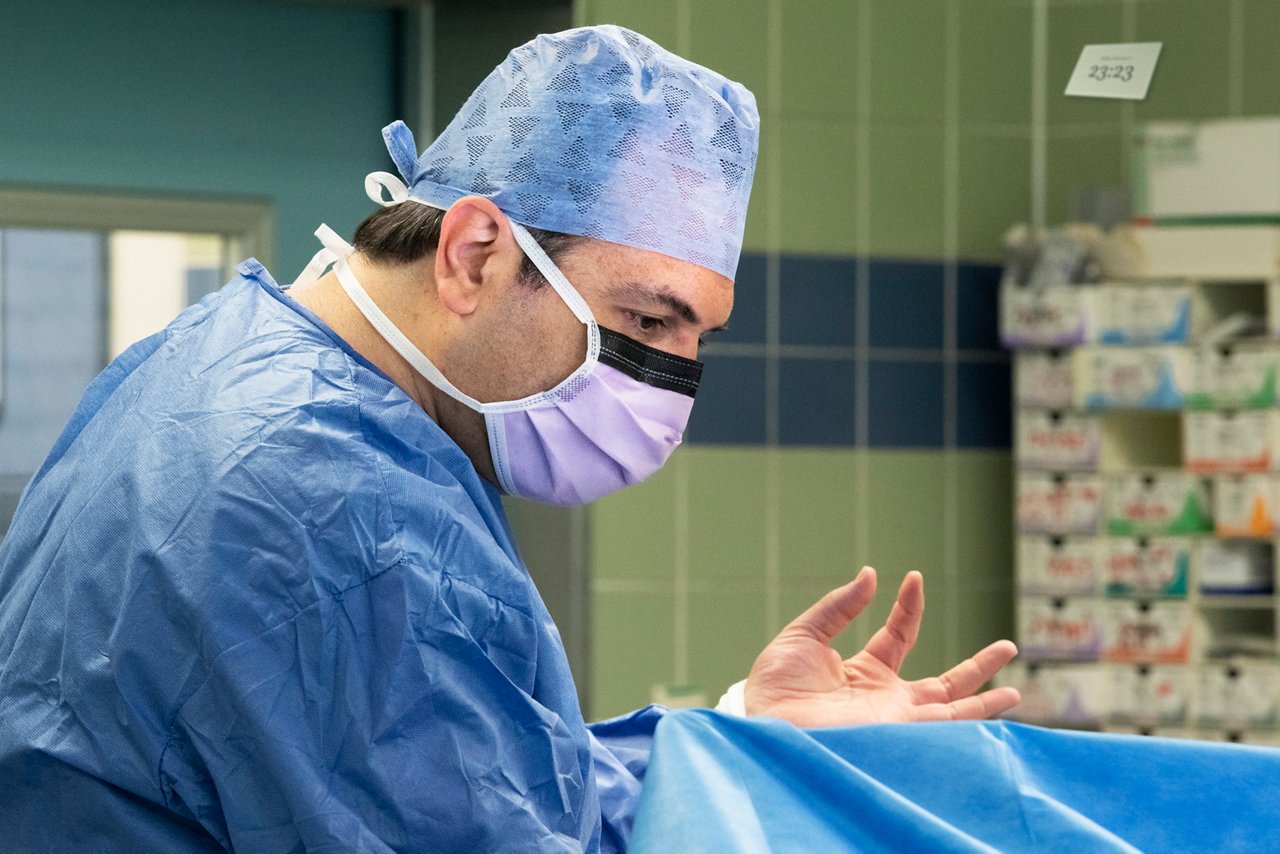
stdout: 23 h 23 min
